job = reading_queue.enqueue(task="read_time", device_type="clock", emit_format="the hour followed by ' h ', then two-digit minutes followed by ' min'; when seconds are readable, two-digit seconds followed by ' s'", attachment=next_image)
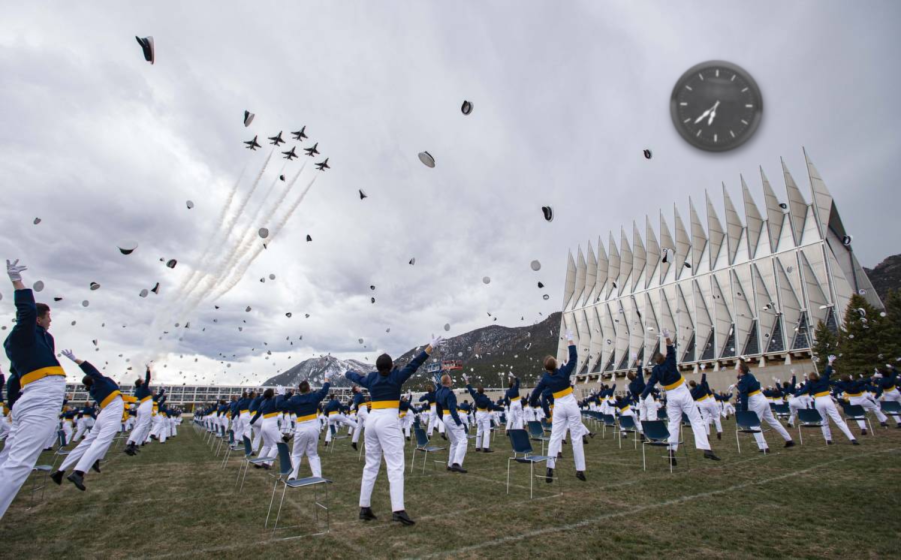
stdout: 6 h 38 min
